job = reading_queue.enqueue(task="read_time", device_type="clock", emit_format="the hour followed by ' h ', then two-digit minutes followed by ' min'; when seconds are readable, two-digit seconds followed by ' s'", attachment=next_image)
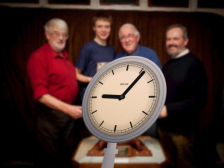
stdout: 9 h 06 min
